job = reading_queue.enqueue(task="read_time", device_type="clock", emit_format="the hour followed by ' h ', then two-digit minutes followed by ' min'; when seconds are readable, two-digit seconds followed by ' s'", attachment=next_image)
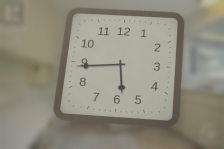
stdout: 5 h 44 min
